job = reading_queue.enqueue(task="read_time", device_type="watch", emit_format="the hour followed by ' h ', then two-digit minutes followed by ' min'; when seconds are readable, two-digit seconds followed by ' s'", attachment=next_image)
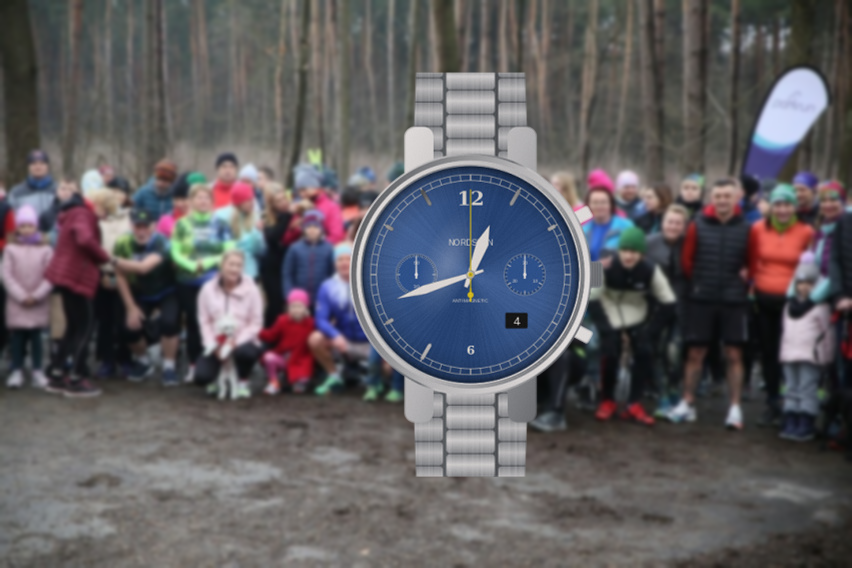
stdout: 12 h 42 min
